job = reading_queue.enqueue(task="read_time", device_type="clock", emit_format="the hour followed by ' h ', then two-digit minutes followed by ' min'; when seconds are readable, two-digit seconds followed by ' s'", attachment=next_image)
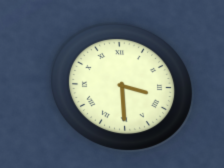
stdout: 3 h 30 min
